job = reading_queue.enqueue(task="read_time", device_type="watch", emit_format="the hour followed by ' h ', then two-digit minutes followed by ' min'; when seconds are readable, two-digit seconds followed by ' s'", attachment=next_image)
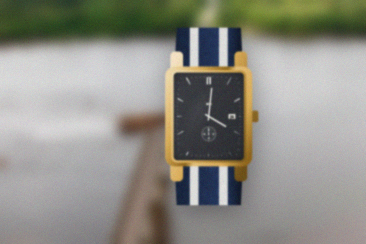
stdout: 4 h 01 min
